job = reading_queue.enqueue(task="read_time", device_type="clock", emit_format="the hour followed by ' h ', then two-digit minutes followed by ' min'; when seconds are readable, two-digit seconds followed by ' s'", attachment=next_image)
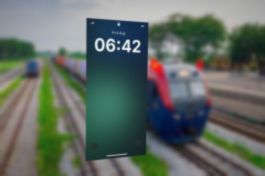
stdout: 6 h 42 min
